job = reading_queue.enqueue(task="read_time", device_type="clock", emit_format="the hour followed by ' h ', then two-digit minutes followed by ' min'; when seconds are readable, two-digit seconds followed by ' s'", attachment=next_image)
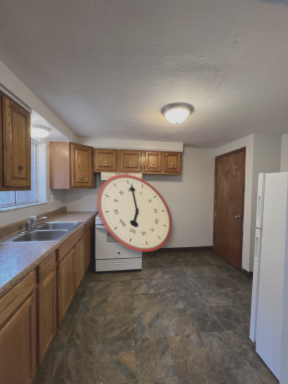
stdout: 7 h 01 min
